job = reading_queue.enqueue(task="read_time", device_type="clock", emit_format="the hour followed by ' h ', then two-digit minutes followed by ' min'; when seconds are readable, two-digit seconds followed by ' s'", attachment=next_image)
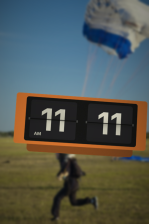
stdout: 11 h 11 min
